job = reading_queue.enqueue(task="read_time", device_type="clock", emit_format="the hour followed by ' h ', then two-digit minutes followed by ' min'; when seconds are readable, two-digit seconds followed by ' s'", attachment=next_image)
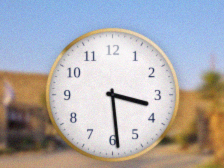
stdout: 3 h 29 min
